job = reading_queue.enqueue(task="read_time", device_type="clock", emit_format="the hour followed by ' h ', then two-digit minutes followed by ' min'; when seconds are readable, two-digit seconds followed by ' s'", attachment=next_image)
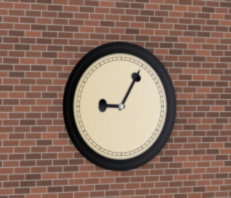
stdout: 9 h 05 min
